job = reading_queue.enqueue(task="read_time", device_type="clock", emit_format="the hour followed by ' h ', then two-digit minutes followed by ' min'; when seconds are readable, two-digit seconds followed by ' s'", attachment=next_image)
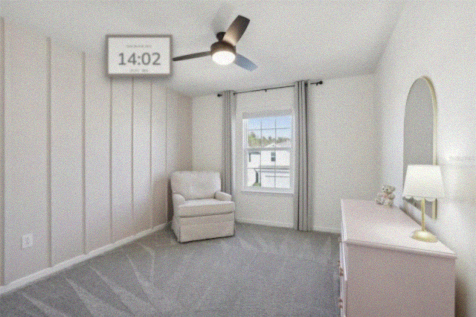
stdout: 14 h 02 min
